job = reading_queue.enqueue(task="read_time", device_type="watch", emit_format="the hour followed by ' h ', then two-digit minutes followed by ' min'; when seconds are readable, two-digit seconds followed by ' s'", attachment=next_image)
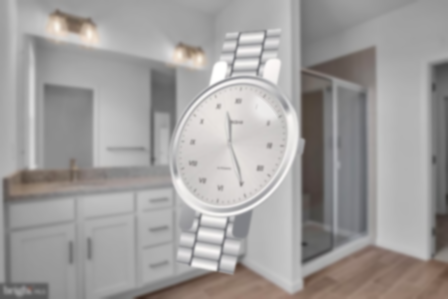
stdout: 11 h 25 min
